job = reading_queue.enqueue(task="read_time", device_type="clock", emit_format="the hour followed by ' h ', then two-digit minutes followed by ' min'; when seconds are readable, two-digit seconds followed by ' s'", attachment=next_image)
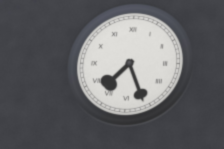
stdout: 7 h 26 min
